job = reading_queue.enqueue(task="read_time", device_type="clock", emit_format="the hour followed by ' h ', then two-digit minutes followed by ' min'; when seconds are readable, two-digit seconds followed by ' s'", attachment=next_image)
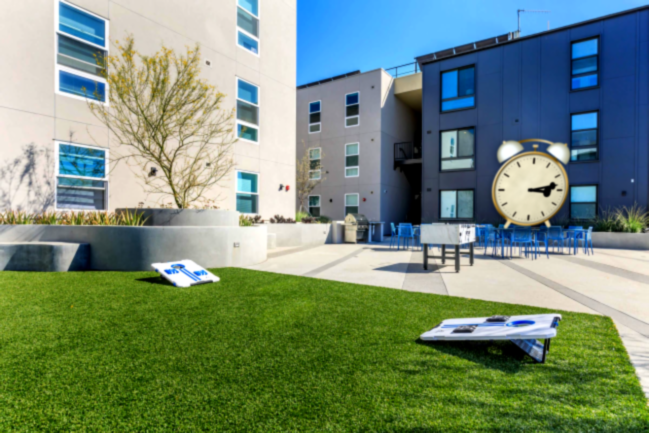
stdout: 3 h 13 min
